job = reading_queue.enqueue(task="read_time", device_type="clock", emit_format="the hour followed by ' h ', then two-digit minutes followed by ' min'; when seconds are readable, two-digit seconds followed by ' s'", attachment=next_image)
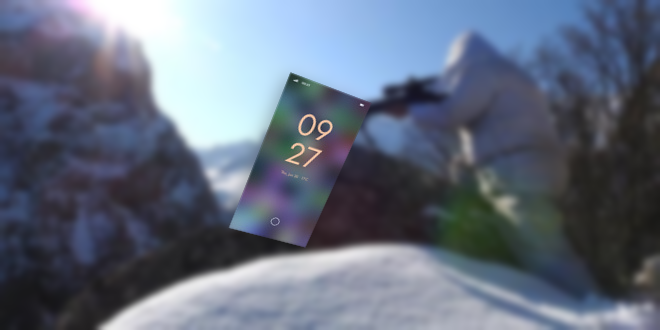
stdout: 9 h 27 min
